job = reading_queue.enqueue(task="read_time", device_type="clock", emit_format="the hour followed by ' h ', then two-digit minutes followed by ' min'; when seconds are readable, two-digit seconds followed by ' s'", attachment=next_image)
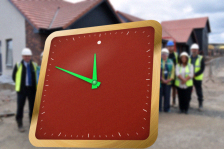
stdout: 11 h 49 min
